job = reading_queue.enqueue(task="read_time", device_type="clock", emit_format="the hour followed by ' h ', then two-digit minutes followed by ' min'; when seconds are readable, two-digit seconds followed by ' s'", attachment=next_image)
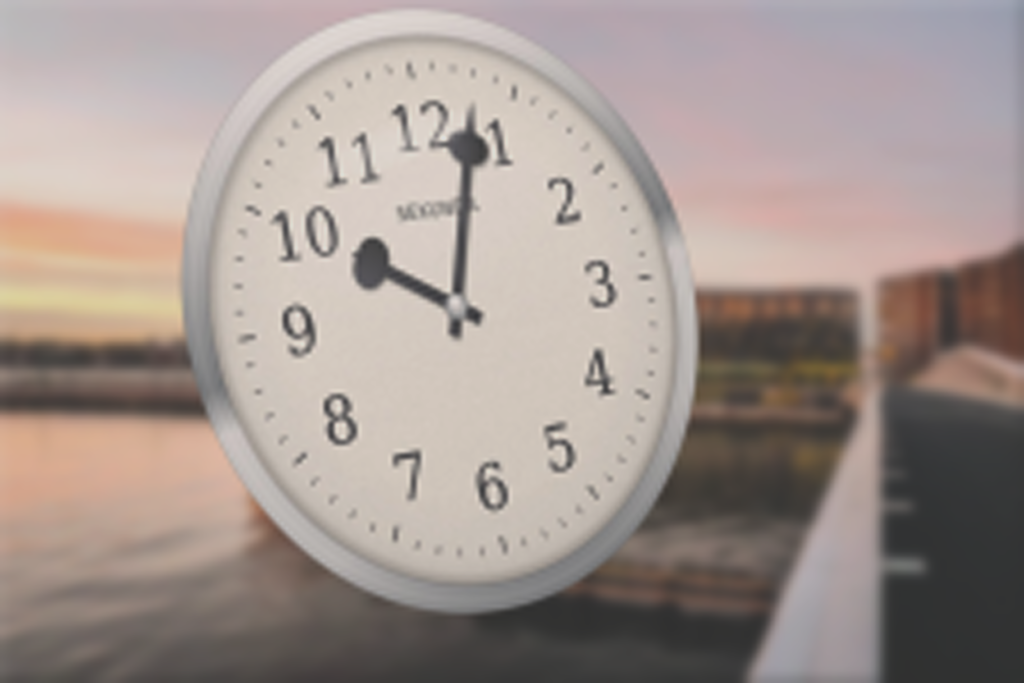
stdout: 10 h 03 min
